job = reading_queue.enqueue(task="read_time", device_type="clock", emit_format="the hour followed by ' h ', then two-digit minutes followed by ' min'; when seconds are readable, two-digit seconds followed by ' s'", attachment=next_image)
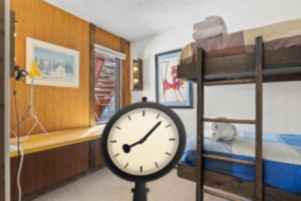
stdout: 8 h 07 min
